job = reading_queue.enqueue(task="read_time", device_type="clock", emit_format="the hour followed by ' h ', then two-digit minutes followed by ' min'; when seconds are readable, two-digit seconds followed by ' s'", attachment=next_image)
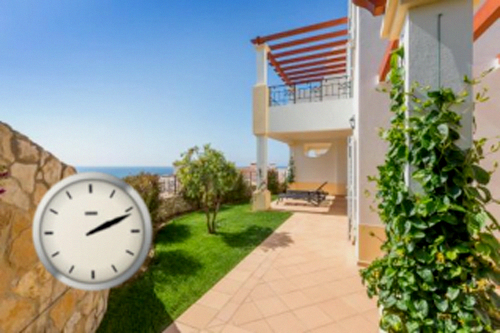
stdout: 2 h 11 min
